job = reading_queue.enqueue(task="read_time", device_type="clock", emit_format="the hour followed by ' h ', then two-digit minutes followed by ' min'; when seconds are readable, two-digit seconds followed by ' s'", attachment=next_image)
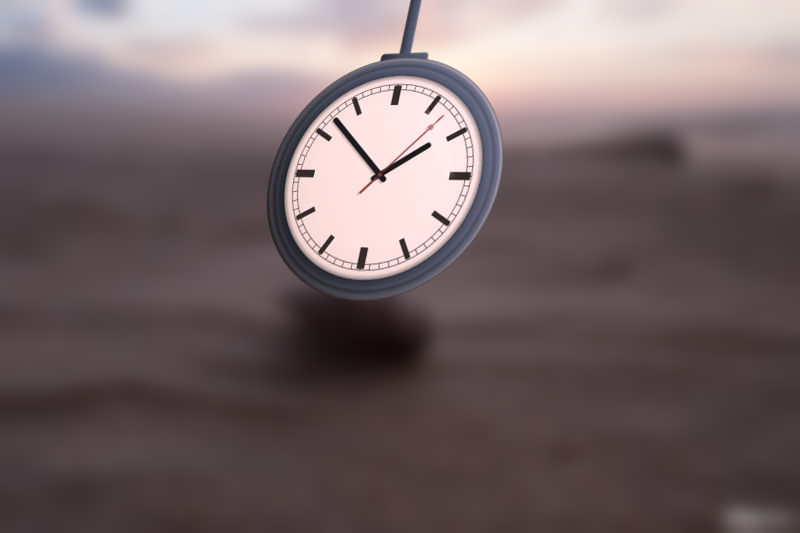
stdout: 1 h 52 min 07 s
